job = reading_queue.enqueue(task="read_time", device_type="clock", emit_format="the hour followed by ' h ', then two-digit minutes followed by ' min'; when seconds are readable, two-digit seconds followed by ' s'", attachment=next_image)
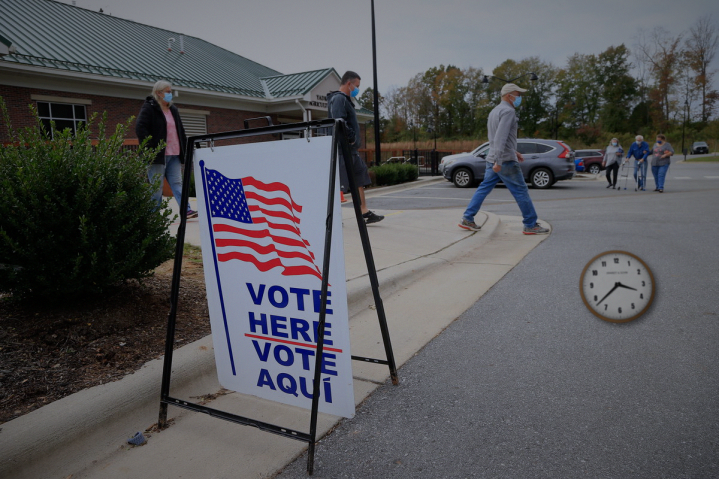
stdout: 3 h 38 min
